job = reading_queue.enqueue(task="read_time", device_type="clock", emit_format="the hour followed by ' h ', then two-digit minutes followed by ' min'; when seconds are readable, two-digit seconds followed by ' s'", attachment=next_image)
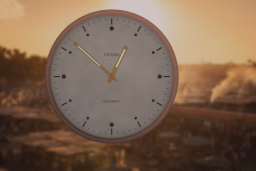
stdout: 12 h 52 min
